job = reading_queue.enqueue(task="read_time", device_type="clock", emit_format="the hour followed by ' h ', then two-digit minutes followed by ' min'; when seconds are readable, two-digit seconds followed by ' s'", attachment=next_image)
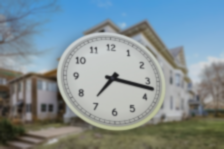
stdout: 7 h 17 min
